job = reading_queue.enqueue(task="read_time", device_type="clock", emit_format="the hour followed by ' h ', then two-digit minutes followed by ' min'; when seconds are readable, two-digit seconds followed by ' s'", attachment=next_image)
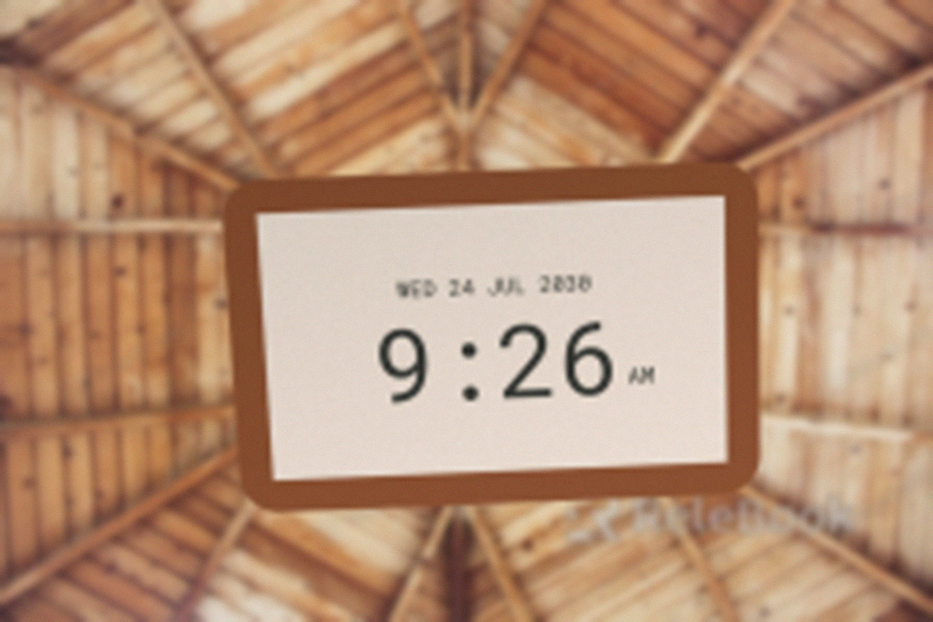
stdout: 9 h 26 min
